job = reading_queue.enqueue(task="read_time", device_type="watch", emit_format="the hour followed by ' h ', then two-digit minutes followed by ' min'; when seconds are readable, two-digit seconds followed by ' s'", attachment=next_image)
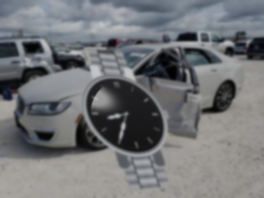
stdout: 8 h 35 min
